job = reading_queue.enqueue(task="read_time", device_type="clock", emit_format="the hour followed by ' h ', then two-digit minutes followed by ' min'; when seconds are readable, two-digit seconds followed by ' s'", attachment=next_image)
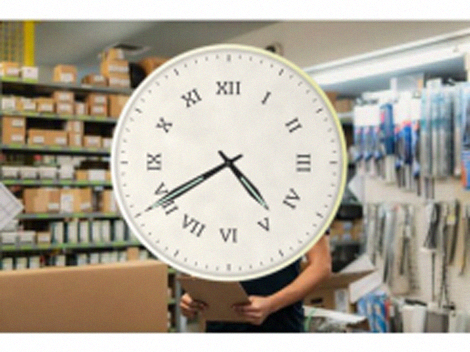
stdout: 4 h 40 min
